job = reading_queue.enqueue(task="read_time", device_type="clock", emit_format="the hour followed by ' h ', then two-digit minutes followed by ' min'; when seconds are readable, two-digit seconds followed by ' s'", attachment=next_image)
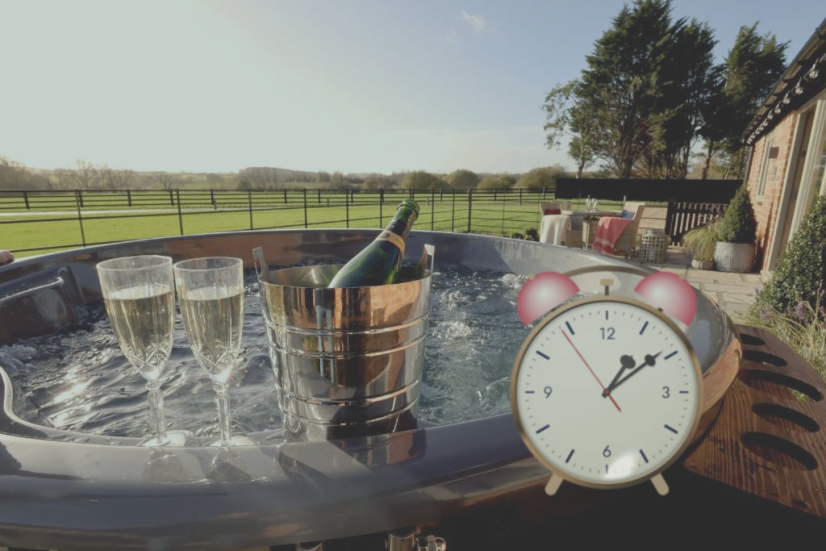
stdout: 1 h 08 min 54 s
